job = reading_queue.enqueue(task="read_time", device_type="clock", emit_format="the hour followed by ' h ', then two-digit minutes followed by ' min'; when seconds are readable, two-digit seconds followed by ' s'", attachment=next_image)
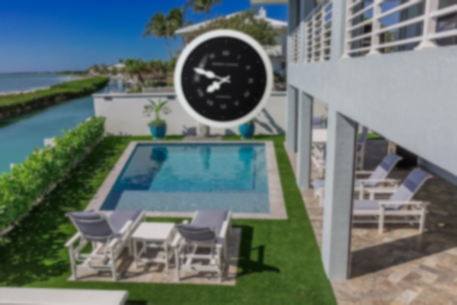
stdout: 7 h 48 min
